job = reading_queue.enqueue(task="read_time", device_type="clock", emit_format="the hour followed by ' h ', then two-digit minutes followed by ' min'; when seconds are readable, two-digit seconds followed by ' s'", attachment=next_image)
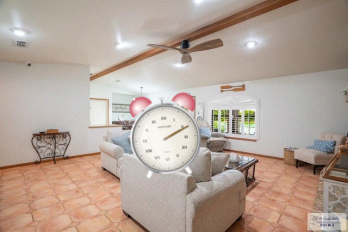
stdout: 2 h 11 min
